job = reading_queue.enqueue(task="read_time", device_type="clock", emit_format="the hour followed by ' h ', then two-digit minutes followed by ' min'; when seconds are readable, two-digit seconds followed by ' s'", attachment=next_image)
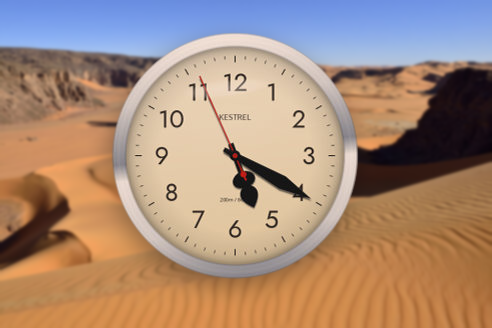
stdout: 5 h 19 min 56 s
